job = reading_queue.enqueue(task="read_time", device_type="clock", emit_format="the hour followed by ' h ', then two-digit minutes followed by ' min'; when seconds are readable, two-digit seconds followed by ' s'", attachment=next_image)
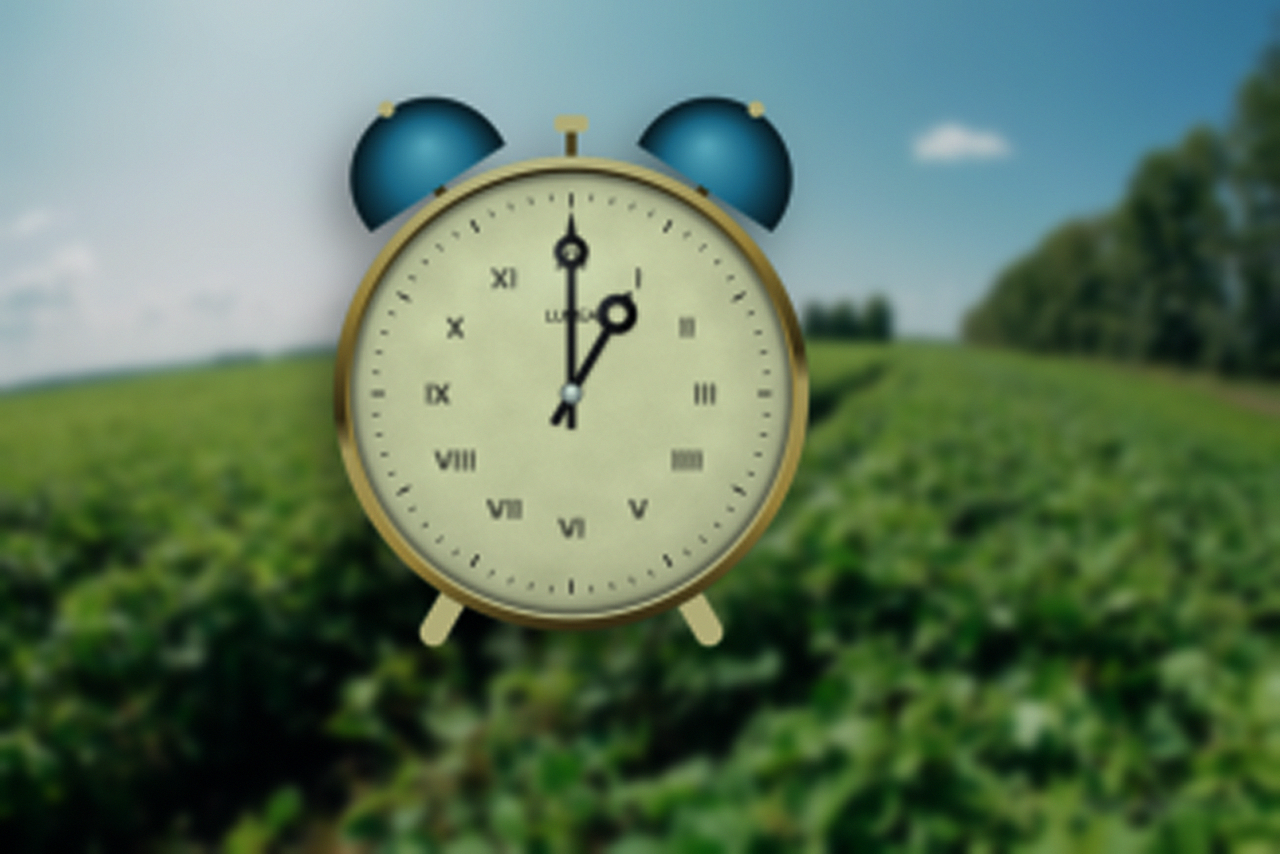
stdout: 1 h 00 min
